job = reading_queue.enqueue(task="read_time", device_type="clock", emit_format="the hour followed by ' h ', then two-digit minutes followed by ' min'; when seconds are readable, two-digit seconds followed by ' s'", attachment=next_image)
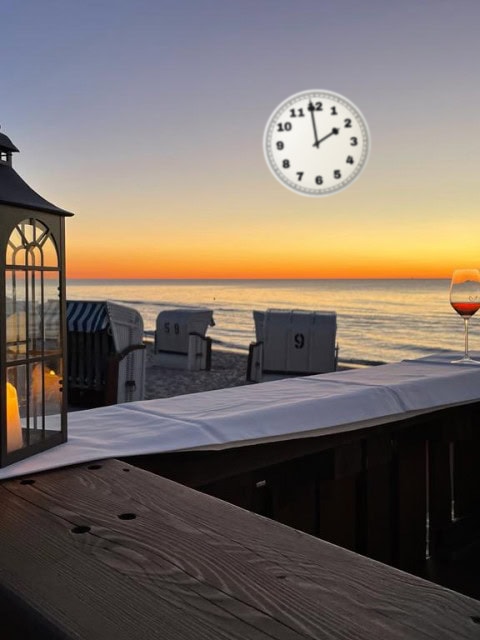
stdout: 1 h 59 min
